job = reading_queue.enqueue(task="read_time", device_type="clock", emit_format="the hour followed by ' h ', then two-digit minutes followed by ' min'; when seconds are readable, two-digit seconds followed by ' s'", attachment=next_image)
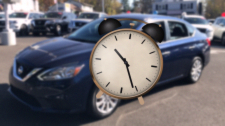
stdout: 10 h 26 min
